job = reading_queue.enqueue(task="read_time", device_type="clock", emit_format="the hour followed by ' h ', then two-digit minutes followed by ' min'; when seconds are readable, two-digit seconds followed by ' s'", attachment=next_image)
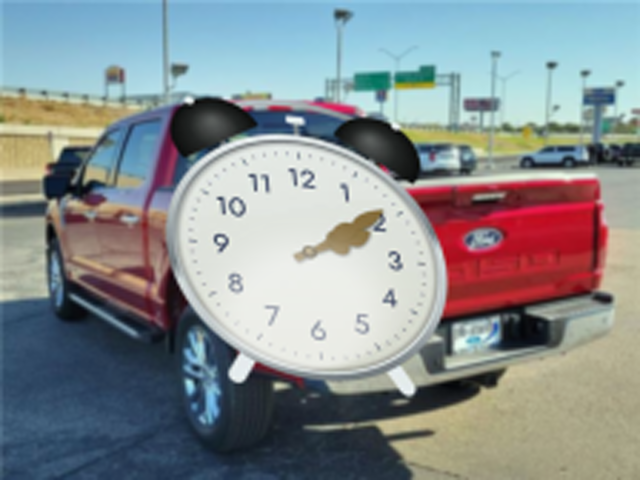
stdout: 2 h 09 min
